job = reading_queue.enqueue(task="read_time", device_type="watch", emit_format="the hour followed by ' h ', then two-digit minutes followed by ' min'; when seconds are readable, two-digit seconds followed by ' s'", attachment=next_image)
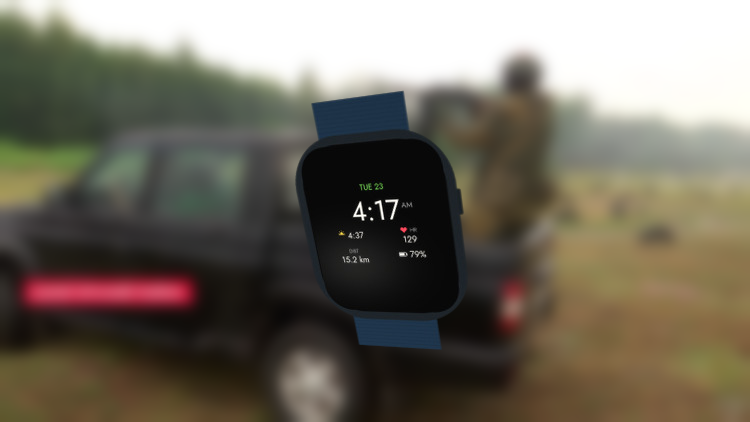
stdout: 4 h 17 min
